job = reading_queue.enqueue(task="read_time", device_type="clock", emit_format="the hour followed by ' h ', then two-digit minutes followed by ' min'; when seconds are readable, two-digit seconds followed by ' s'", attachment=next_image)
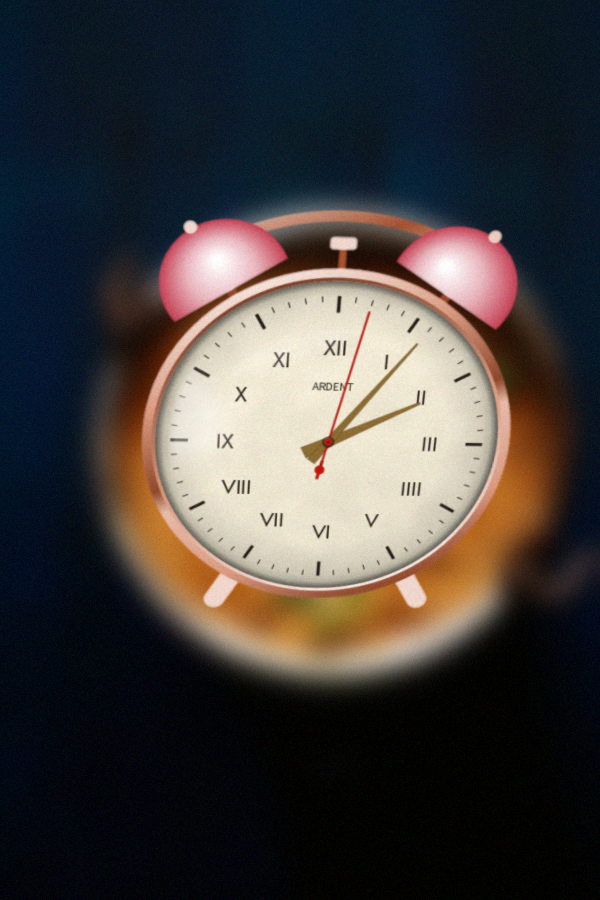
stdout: 2 h 06 min 02 s
